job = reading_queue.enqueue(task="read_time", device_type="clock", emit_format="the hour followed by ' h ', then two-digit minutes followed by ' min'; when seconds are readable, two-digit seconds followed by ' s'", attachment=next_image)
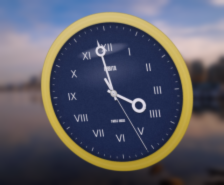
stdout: 3 h 58 min 26 s
